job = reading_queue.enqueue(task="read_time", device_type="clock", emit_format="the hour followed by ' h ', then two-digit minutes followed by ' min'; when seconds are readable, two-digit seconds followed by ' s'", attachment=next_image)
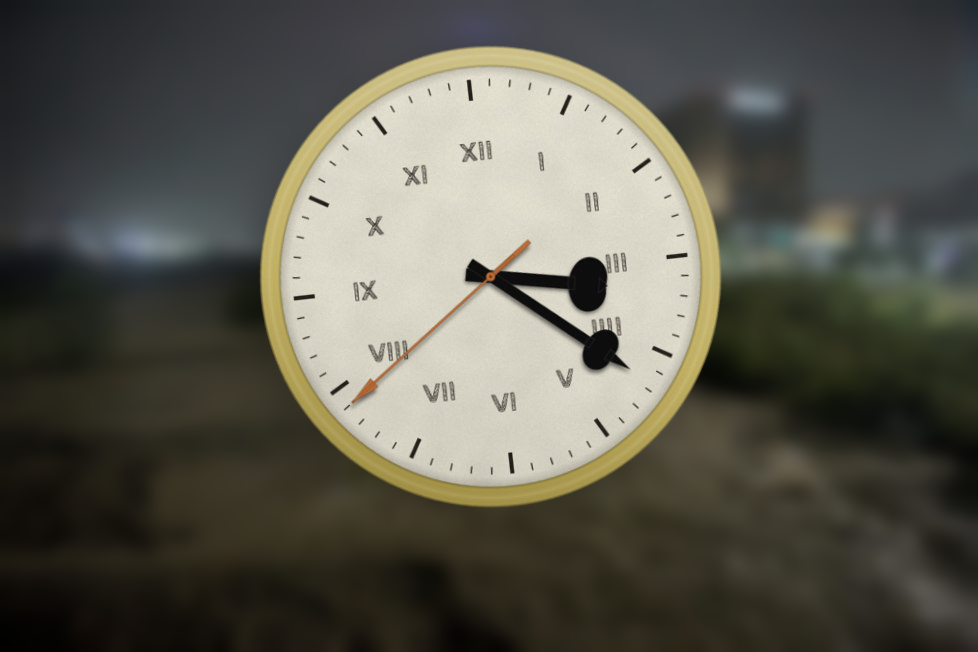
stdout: 3 h 21 min 39 s
